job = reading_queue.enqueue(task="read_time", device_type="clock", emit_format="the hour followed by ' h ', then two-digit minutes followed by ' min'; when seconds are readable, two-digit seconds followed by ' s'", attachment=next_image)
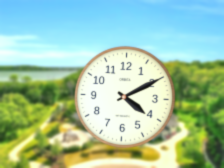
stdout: 4 h 10 min
